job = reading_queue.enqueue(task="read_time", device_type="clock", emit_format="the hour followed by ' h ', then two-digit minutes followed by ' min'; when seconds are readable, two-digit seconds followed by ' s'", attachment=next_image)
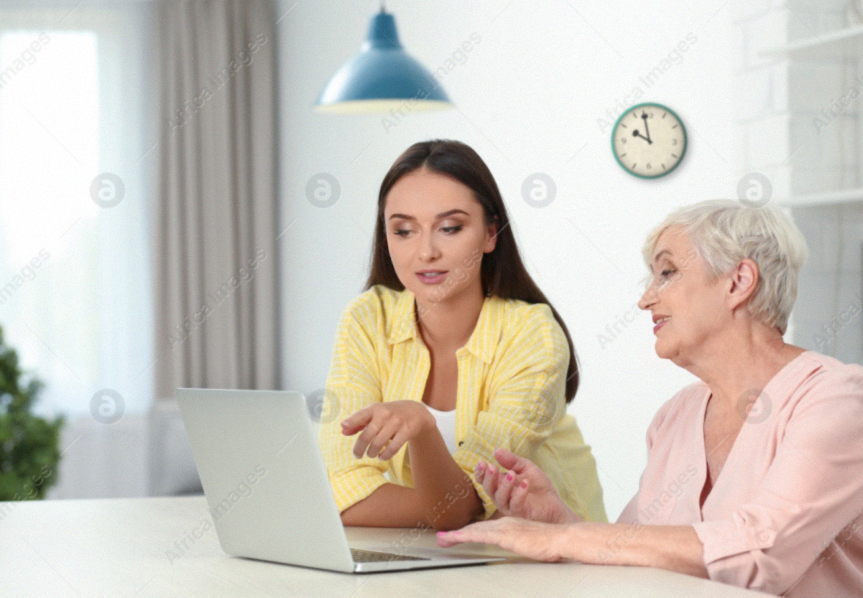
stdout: 9 h 58 min
